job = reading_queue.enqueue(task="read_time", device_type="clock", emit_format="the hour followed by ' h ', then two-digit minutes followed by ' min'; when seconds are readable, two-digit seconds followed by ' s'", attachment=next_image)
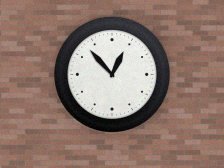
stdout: 12 h 53 min
